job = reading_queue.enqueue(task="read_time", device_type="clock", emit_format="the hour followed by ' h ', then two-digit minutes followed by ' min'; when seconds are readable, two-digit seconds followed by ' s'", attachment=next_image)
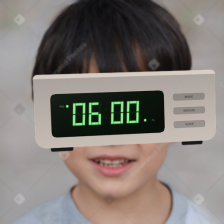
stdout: 6 h 00 min
